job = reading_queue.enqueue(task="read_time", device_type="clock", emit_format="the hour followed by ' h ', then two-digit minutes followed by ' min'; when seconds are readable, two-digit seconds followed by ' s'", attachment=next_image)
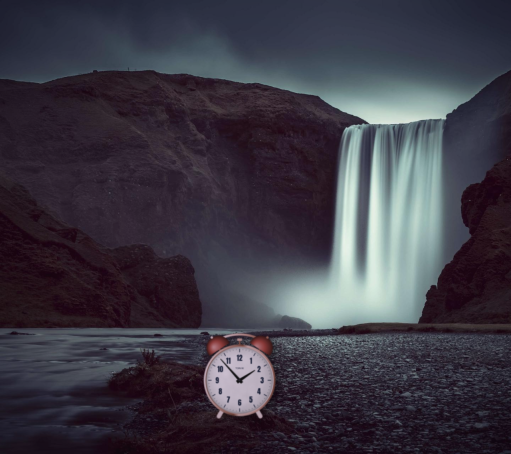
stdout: 1 h 53 min
